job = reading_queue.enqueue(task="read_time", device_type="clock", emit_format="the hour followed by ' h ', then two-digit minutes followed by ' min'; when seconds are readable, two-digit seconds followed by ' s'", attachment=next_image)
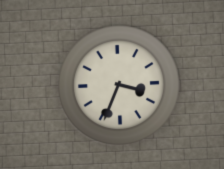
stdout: 3 h 34 min
